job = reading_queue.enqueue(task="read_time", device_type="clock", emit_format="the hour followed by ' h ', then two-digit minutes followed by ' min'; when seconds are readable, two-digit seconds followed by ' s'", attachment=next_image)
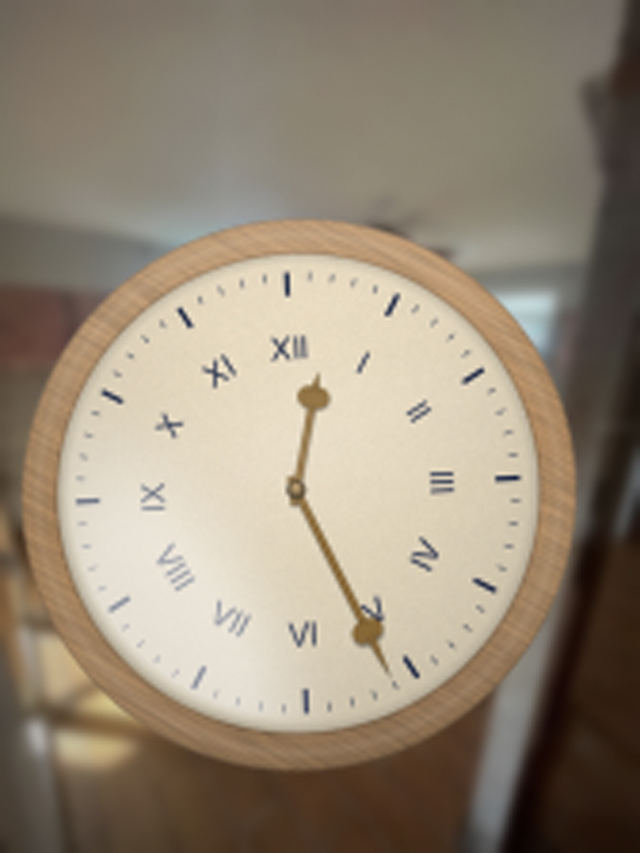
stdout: 12 h 26 min
